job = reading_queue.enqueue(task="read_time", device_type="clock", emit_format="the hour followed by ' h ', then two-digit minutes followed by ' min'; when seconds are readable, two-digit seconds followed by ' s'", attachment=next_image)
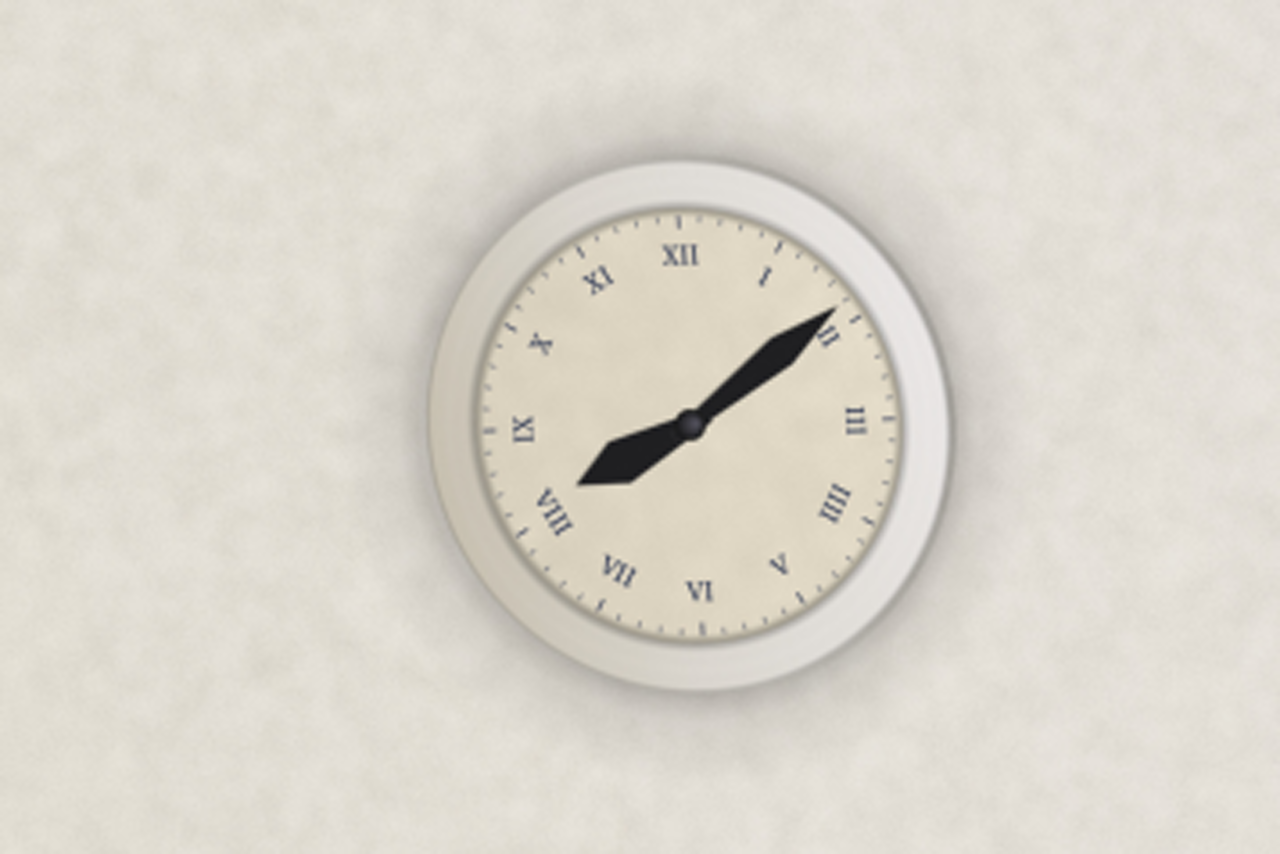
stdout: 8 h 09 min
